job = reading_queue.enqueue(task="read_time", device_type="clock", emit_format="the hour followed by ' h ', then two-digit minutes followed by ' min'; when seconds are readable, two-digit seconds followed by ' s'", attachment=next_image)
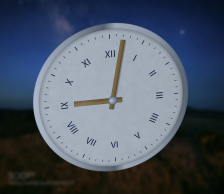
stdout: 9 h 02 min
